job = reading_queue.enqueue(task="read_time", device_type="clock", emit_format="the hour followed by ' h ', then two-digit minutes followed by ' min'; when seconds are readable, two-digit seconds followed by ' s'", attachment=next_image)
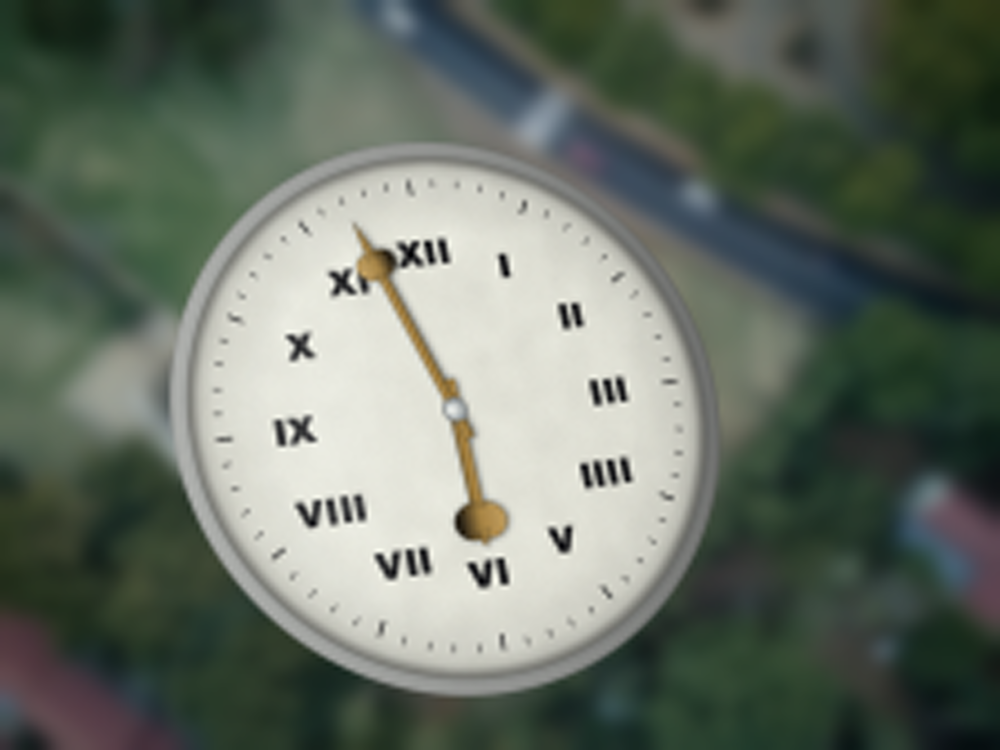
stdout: 5 h 57 min
